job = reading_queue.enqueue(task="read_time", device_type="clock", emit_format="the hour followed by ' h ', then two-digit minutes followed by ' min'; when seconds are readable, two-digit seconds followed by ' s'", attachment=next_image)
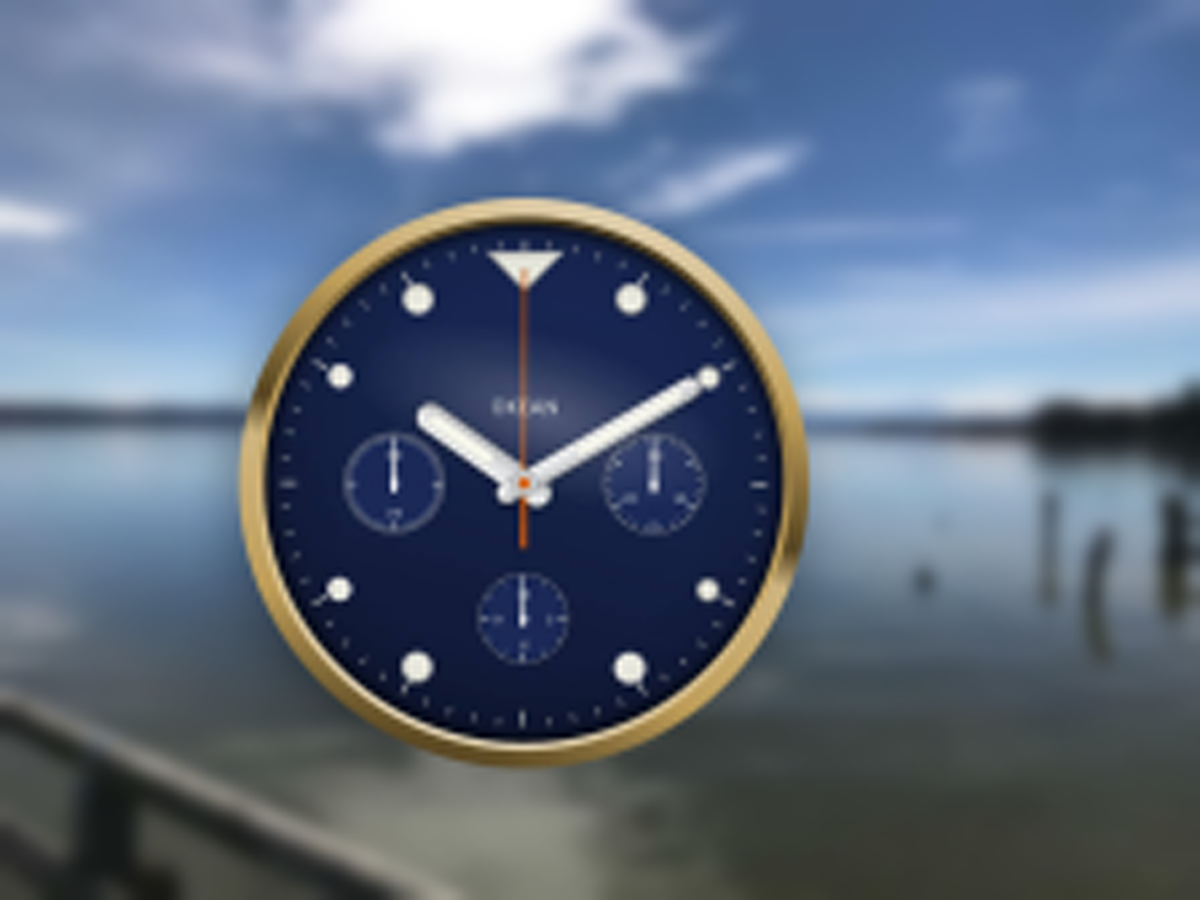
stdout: 10 h 10 min
